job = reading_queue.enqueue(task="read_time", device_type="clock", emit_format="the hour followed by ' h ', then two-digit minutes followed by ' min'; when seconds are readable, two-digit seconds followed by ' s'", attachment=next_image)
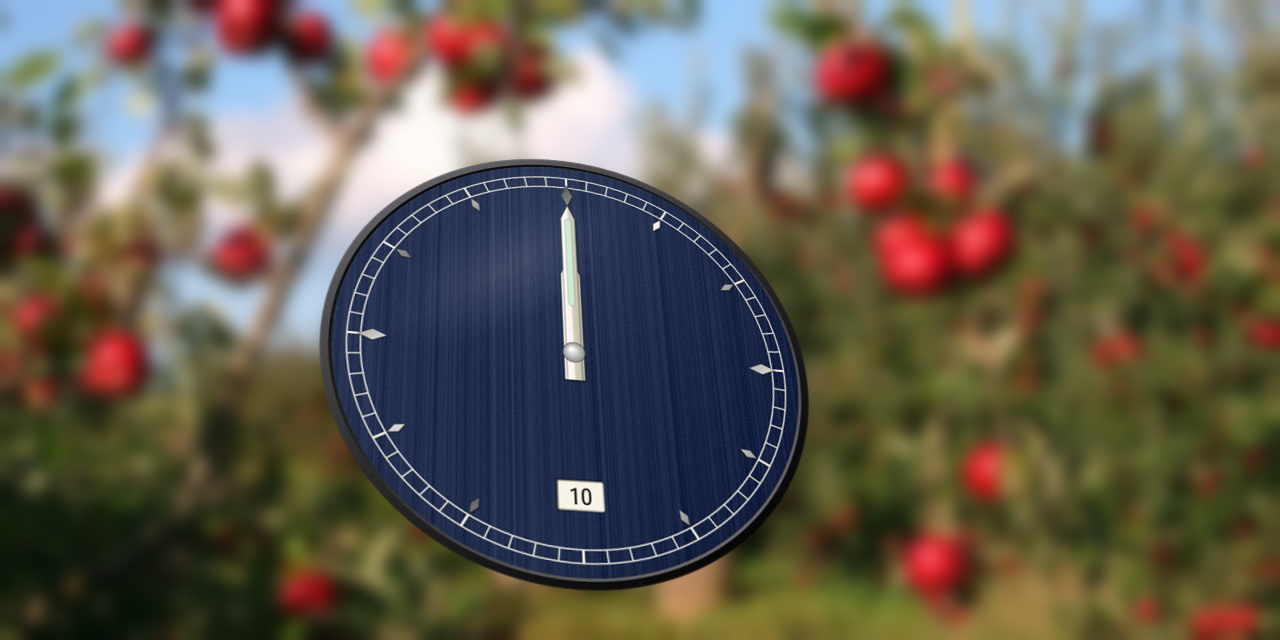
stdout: 12 h 00 min
